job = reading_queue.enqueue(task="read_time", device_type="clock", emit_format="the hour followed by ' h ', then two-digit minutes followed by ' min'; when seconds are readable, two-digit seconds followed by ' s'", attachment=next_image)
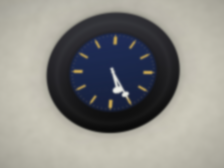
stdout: 5 h 25 min
